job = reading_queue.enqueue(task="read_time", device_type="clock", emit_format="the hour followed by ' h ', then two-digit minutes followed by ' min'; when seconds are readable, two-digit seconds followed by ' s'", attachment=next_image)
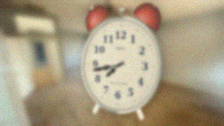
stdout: 7 h 43 min
